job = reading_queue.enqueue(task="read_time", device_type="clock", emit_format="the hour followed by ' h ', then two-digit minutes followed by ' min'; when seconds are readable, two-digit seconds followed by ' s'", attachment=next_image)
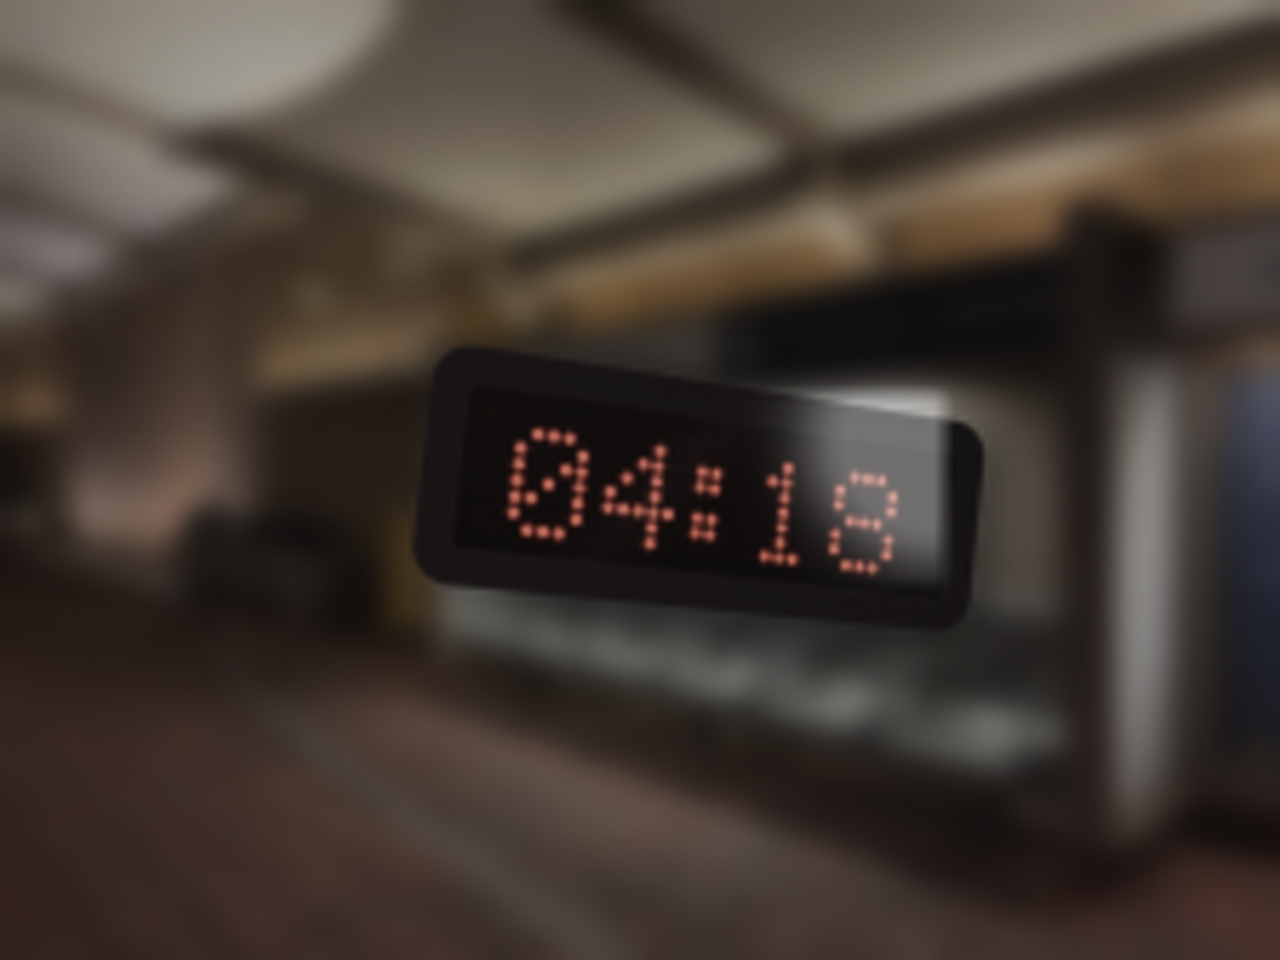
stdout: 4 h 18 min
